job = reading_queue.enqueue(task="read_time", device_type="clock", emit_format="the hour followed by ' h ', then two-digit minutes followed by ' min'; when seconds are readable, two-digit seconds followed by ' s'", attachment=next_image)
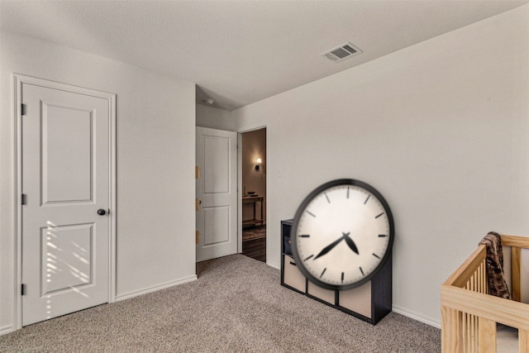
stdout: 4 h 39 min
